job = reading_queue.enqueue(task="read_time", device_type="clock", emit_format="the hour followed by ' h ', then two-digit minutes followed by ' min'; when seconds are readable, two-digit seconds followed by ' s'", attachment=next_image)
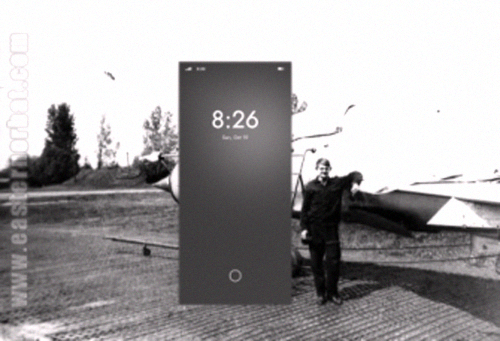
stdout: 8 h 26 min
